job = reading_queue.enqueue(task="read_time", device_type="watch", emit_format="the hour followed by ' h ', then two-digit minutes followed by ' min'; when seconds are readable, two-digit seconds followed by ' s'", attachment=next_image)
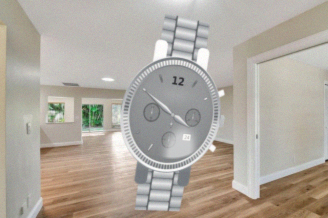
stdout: 3 h 50 min
